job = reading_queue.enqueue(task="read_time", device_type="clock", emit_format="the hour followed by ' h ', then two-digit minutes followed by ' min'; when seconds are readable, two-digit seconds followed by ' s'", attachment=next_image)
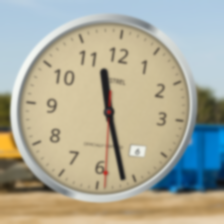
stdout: 11 h 26 min 29 s
